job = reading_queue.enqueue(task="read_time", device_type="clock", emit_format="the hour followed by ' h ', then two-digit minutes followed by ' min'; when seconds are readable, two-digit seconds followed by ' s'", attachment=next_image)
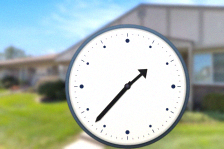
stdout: 1 h 37 min
